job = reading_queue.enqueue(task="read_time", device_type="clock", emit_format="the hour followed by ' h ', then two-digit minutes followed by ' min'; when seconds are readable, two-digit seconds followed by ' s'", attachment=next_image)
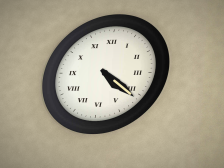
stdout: 4 h 21 min
